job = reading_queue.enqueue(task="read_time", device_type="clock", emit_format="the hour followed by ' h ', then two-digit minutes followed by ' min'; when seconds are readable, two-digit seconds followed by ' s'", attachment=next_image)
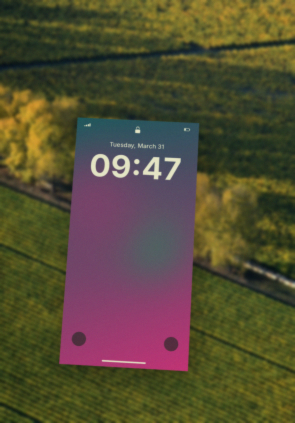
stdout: 9 h 47 min
